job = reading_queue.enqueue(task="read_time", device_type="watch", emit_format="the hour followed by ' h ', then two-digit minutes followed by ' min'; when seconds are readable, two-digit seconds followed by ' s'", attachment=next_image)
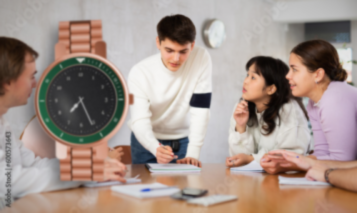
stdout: 7 h 26 min
